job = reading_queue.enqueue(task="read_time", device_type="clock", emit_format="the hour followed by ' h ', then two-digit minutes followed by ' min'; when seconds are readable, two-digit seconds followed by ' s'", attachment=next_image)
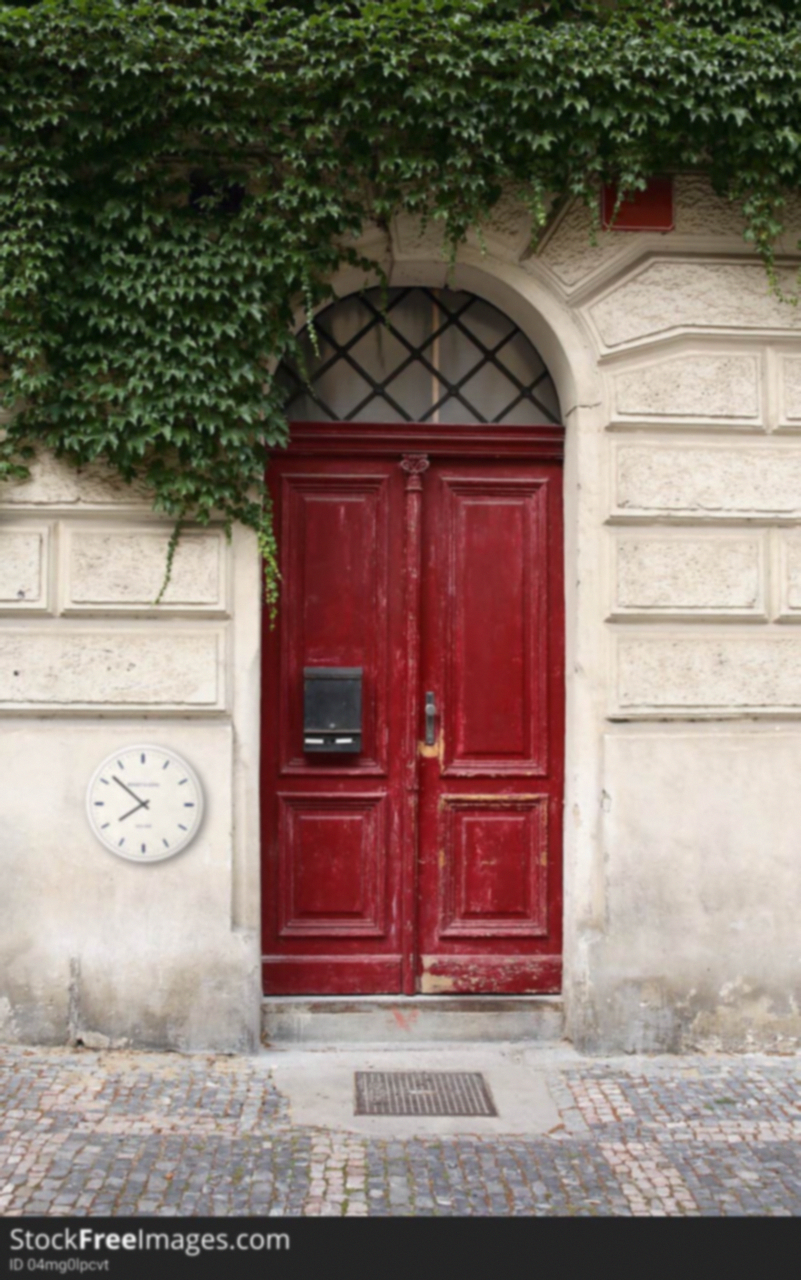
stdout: 7 h 52 min
